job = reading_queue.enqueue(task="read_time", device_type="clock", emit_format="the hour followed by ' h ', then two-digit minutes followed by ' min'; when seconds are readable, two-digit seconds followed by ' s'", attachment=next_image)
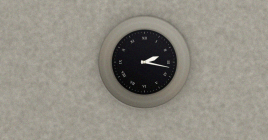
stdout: 2 h 17 min
